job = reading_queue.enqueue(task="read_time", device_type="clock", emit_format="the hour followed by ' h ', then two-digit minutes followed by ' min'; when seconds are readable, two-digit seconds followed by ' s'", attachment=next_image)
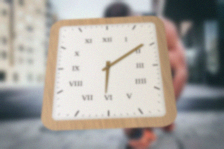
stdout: 6 h 09 min
